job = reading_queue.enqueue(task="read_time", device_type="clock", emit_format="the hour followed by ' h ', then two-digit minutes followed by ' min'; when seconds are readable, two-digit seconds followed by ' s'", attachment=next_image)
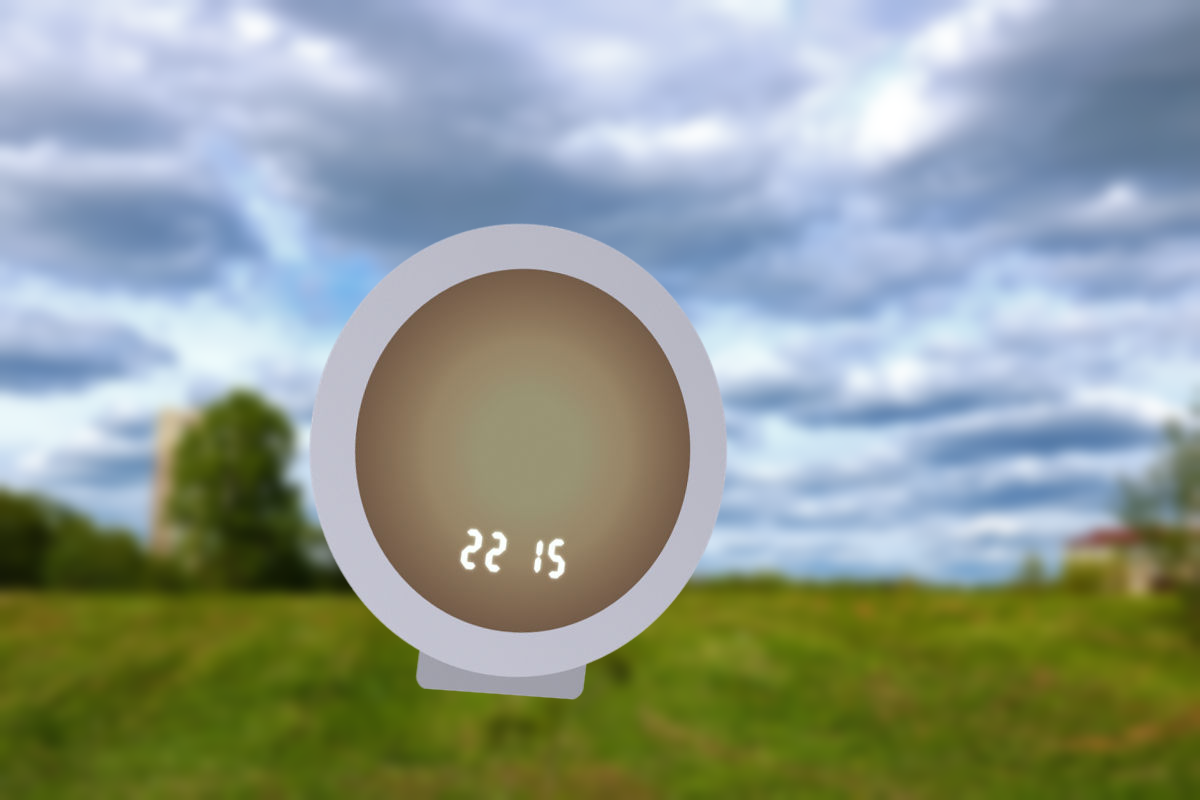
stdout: 22 h 15 min
